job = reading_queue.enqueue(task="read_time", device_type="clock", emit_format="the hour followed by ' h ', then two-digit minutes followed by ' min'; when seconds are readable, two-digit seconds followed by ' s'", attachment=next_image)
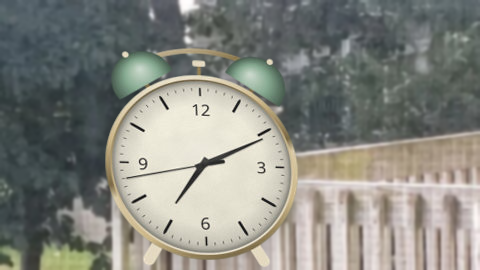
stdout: 7 h 10 min 43 s
